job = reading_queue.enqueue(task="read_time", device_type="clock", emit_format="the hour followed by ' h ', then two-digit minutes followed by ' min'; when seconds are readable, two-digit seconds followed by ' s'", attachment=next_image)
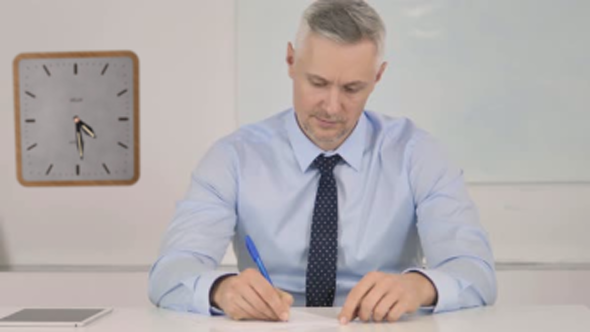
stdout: 4 h 29 min
